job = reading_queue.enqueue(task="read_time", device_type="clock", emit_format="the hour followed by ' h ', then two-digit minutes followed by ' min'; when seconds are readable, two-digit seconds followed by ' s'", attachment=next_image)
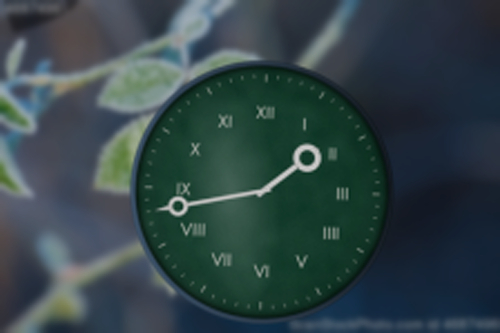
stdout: 1 h 43 min
